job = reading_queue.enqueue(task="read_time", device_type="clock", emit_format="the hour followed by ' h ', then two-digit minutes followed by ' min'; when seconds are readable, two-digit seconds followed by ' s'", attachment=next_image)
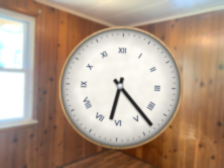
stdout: 6 h 23 min
